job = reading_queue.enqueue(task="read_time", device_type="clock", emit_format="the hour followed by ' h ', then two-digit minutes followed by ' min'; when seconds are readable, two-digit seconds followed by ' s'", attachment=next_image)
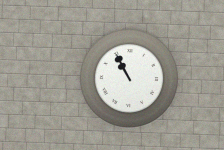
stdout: 10 h 55 min
